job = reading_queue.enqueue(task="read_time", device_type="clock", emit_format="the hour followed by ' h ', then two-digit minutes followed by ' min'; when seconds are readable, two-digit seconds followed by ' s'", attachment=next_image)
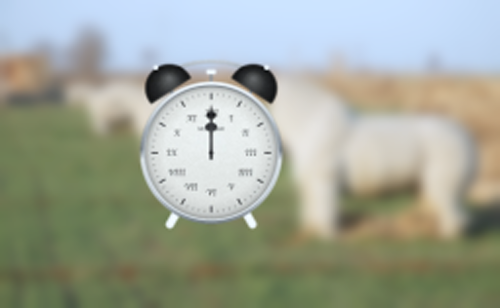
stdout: 12 h 00 min
